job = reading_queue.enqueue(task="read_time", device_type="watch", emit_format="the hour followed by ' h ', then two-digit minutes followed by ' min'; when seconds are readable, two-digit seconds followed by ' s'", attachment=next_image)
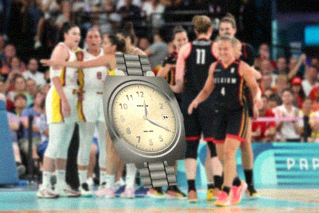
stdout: 12 h 20 min
